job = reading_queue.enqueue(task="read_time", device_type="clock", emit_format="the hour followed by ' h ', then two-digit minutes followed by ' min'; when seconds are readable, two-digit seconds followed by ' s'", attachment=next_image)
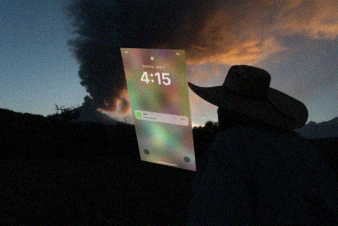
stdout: 4 h 15 min
